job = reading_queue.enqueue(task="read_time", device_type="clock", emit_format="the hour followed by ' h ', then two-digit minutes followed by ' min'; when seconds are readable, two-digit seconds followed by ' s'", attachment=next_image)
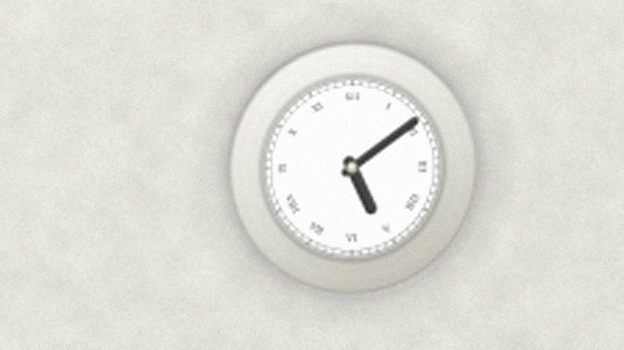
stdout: 5 h 09 min
